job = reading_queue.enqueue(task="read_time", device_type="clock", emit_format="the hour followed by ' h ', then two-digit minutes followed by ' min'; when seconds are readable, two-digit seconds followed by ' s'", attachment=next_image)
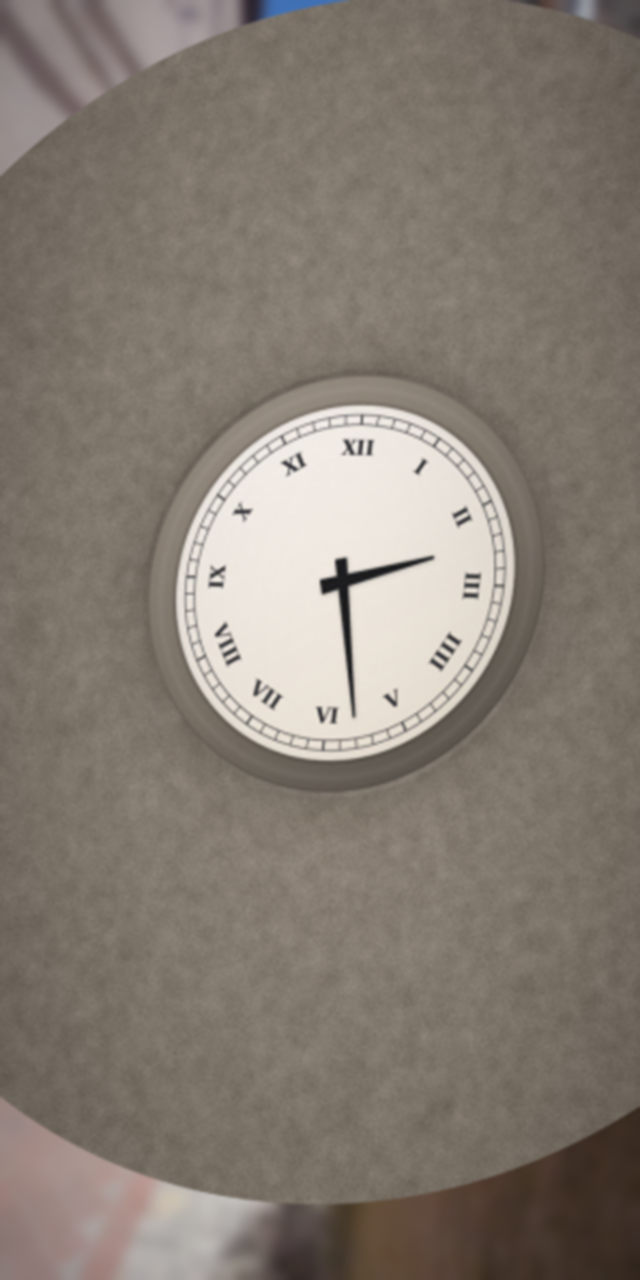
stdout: 2 h 28 min
